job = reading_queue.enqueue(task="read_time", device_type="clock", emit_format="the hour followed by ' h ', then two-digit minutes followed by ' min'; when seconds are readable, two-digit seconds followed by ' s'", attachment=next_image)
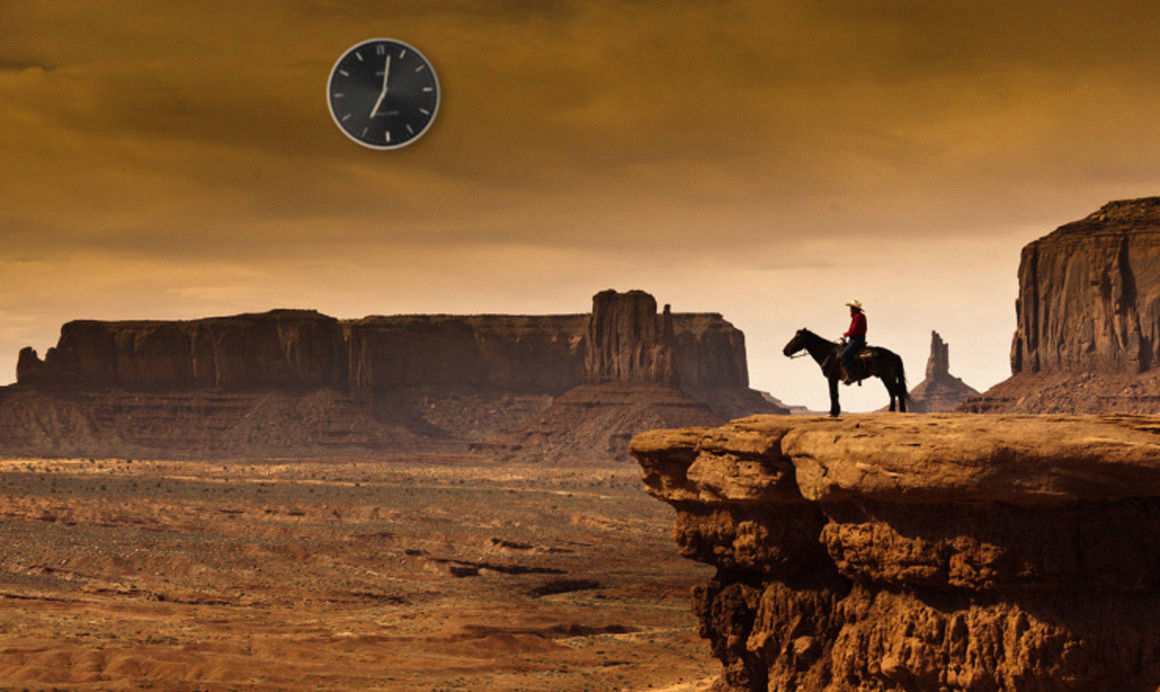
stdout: 7 h 02 min
